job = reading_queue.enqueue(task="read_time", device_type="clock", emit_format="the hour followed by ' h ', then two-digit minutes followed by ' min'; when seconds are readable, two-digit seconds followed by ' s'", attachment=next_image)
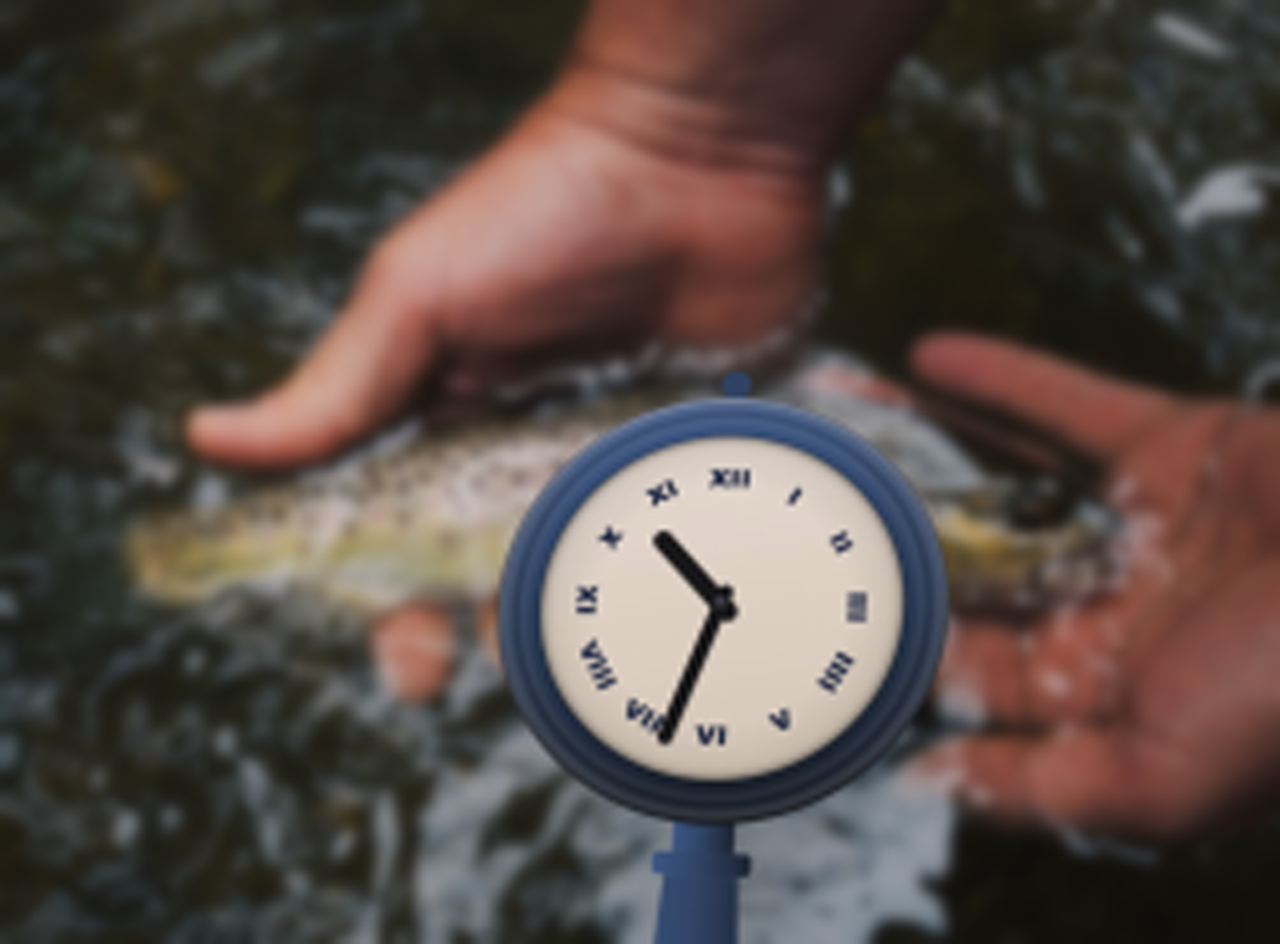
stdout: 10 h 33 min
